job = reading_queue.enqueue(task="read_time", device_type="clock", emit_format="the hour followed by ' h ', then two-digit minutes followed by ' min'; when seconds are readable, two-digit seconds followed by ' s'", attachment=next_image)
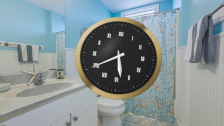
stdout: 5 h 40 min
